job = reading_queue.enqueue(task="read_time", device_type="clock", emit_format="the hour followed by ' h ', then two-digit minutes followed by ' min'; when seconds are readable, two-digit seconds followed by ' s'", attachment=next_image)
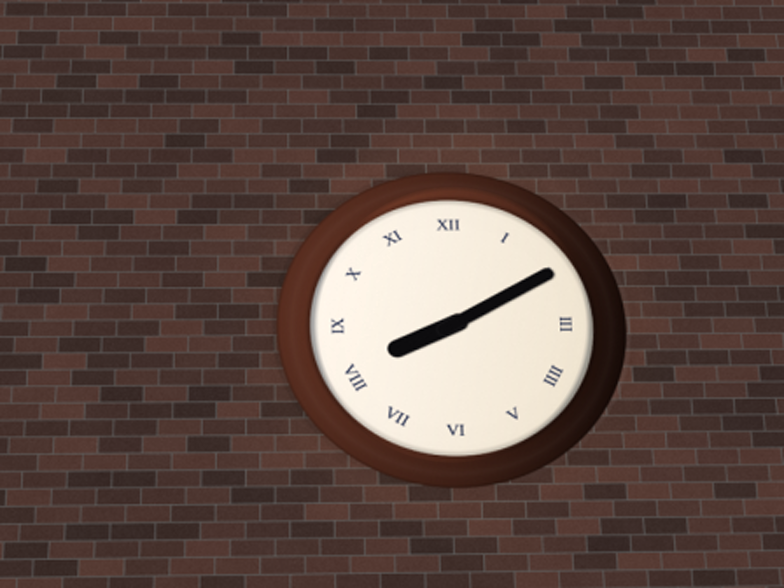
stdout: 8 h 10 min
